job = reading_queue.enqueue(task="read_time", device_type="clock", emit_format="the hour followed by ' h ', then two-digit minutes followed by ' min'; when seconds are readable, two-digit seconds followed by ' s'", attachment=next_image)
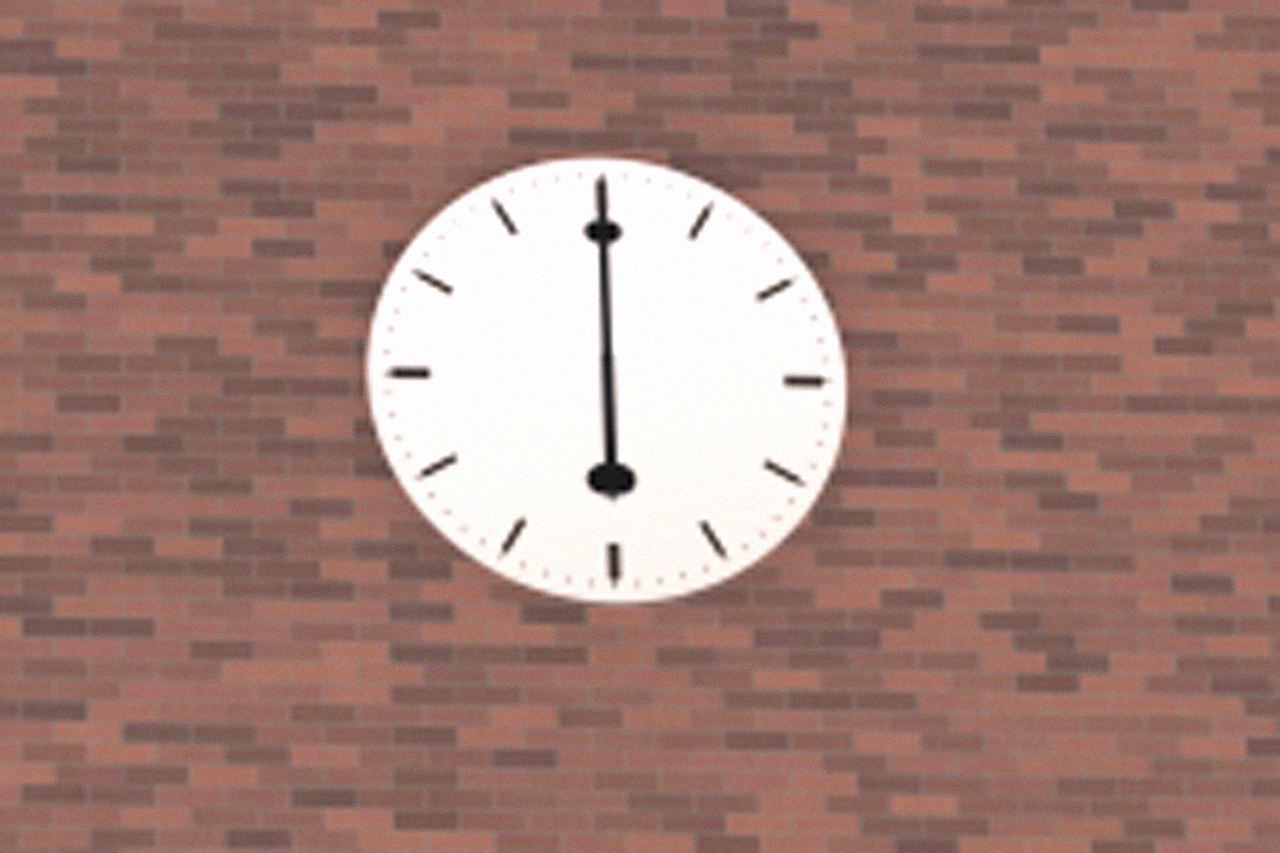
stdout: 6 h 00 min
